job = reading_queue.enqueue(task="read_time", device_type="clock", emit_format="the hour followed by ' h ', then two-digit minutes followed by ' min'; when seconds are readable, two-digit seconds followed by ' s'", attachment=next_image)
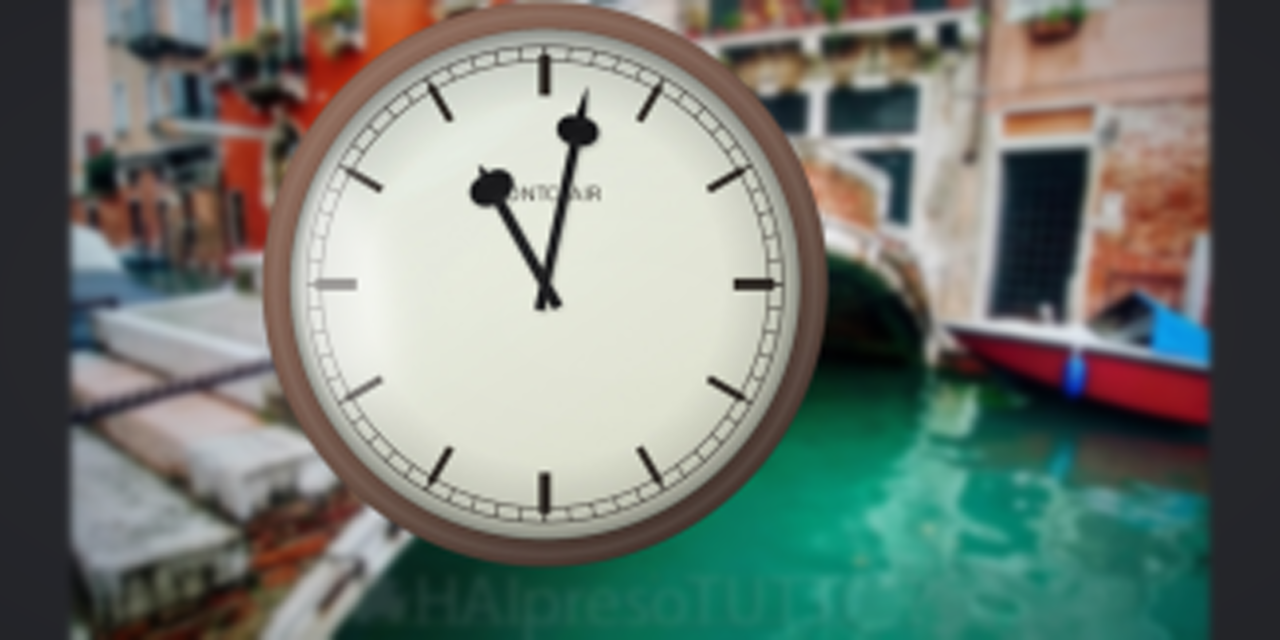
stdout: 11 h 02 min
